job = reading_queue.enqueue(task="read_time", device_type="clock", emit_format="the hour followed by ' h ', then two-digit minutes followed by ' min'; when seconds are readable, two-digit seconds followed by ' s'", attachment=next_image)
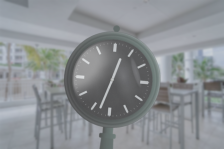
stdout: 12 h 33 min
